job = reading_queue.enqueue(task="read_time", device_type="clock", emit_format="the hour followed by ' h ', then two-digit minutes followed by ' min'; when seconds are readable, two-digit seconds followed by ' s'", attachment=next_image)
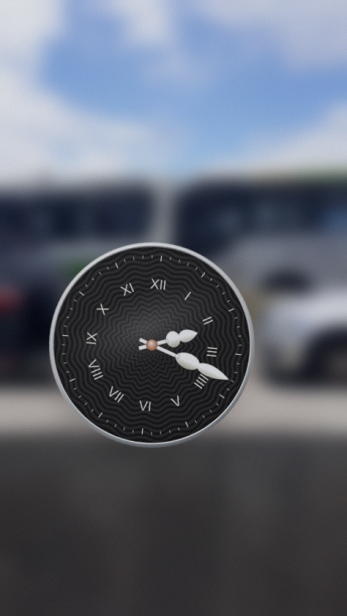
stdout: 2 h 18 min
